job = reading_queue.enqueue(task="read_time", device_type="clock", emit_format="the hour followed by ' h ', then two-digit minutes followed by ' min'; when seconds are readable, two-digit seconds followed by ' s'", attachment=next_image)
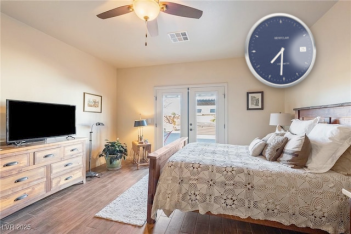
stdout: 7 h 31 min
